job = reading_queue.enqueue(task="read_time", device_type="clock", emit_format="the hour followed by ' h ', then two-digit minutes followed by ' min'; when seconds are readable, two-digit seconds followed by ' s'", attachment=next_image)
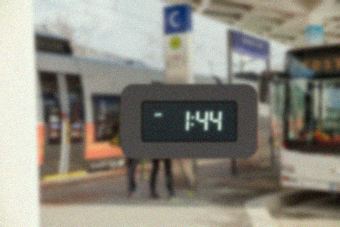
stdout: 1 h 44 min
